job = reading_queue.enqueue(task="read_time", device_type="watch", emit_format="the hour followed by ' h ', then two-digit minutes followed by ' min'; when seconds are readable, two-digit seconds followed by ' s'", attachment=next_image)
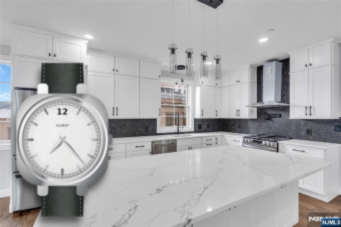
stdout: 7 h 23 min
